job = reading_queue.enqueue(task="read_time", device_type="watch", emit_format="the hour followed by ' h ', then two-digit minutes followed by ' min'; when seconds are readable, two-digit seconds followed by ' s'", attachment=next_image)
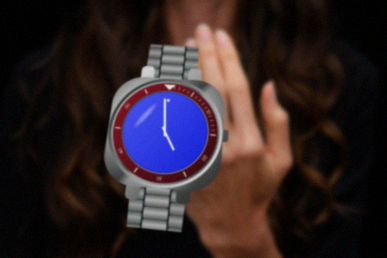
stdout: 4 h 59 min
